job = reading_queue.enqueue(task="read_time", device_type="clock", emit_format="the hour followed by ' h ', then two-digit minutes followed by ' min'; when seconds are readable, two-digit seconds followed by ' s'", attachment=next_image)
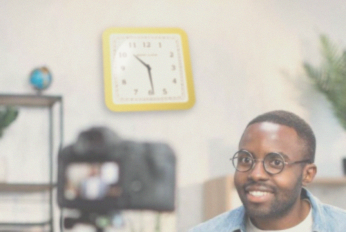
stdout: 10 h 29 min
